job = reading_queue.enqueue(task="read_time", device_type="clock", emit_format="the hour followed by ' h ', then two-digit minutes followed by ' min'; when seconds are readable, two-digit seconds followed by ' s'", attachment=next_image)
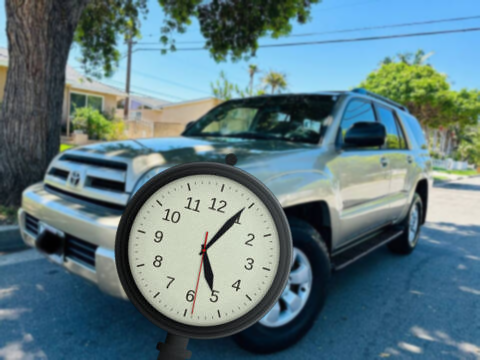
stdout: 5 h 04 min 29 s
